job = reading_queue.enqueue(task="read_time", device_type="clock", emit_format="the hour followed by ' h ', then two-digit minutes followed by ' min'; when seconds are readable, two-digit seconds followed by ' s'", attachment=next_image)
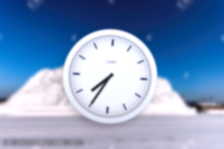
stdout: 7 h 35 min
